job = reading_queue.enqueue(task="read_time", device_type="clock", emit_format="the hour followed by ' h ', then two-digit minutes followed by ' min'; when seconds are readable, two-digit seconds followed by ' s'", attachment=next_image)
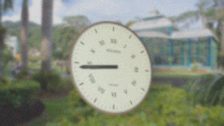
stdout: 8 h 44 min
